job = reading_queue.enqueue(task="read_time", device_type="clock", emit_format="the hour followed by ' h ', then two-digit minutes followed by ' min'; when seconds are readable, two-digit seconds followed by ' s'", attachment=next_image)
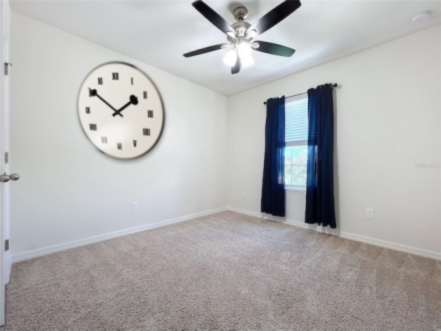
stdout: 1 h 51 min
